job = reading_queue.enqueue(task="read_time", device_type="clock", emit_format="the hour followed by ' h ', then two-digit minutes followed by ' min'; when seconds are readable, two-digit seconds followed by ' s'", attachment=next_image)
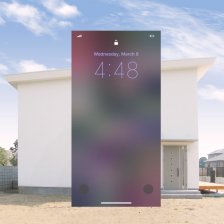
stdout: 4 h 48 min
